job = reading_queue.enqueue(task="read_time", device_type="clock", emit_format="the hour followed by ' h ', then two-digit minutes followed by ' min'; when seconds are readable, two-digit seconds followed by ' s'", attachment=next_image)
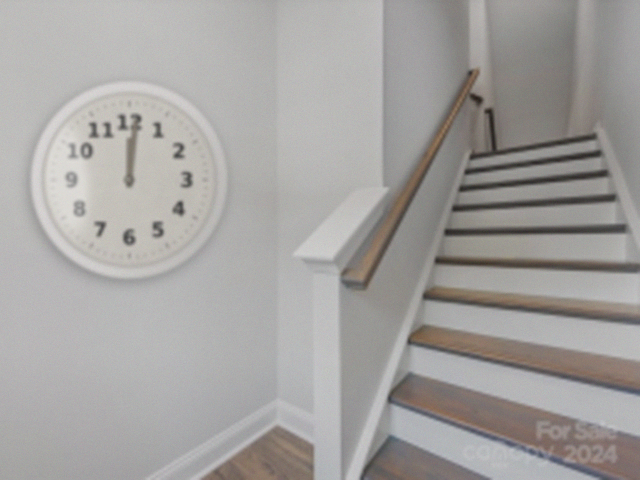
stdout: 12 h 01 min
